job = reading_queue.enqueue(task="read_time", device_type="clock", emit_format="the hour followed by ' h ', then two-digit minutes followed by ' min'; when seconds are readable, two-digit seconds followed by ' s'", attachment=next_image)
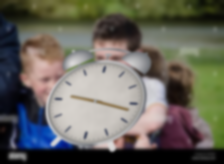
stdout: 9 h 17 min
